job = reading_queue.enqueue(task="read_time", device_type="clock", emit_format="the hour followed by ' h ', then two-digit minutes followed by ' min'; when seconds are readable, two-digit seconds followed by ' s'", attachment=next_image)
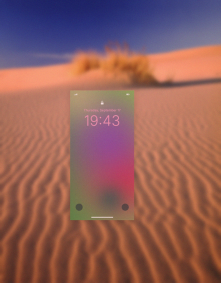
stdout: 19 h 43 min
